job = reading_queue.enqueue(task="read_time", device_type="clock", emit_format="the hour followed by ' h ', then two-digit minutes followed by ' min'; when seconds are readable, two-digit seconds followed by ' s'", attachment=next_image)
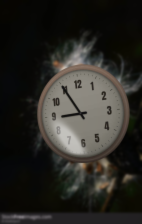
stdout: 8 h 55 min
